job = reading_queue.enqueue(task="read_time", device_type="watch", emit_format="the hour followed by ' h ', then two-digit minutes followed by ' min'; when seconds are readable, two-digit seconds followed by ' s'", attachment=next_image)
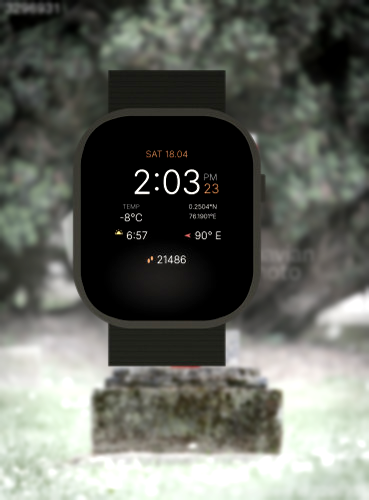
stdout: 2 h 03 min 23 s
